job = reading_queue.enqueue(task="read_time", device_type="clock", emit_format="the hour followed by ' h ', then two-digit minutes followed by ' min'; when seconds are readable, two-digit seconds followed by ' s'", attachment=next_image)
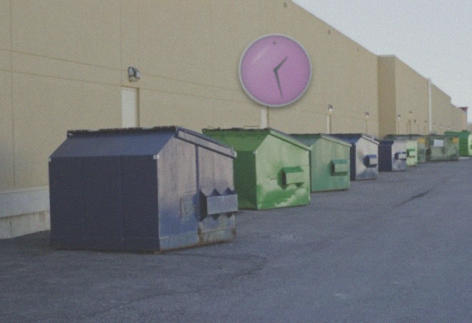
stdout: 1 h 28 min
